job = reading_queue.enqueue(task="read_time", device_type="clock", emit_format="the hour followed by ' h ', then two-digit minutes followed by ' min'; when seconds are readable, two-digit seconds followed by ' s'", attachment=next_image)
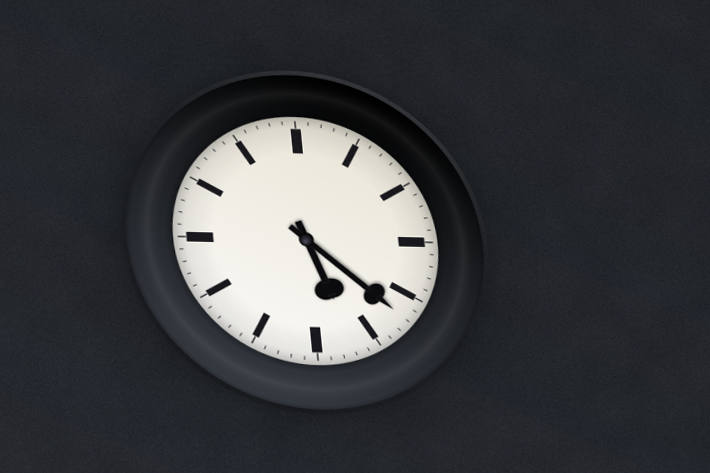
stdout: 5 h 22 min
